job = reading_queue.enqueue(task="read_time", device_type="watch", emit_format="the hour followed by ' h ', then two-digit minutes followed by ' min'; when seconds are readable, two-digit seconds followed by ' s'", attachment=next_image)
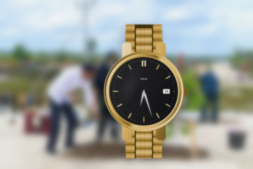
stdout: 6 h 27 min
